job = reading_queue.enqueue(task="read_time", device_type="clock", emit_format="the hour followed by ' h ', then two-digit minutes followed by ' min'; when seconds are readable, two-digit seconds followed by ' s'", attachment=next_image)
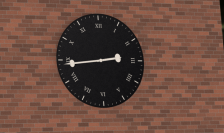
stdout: 2 h 44 min
